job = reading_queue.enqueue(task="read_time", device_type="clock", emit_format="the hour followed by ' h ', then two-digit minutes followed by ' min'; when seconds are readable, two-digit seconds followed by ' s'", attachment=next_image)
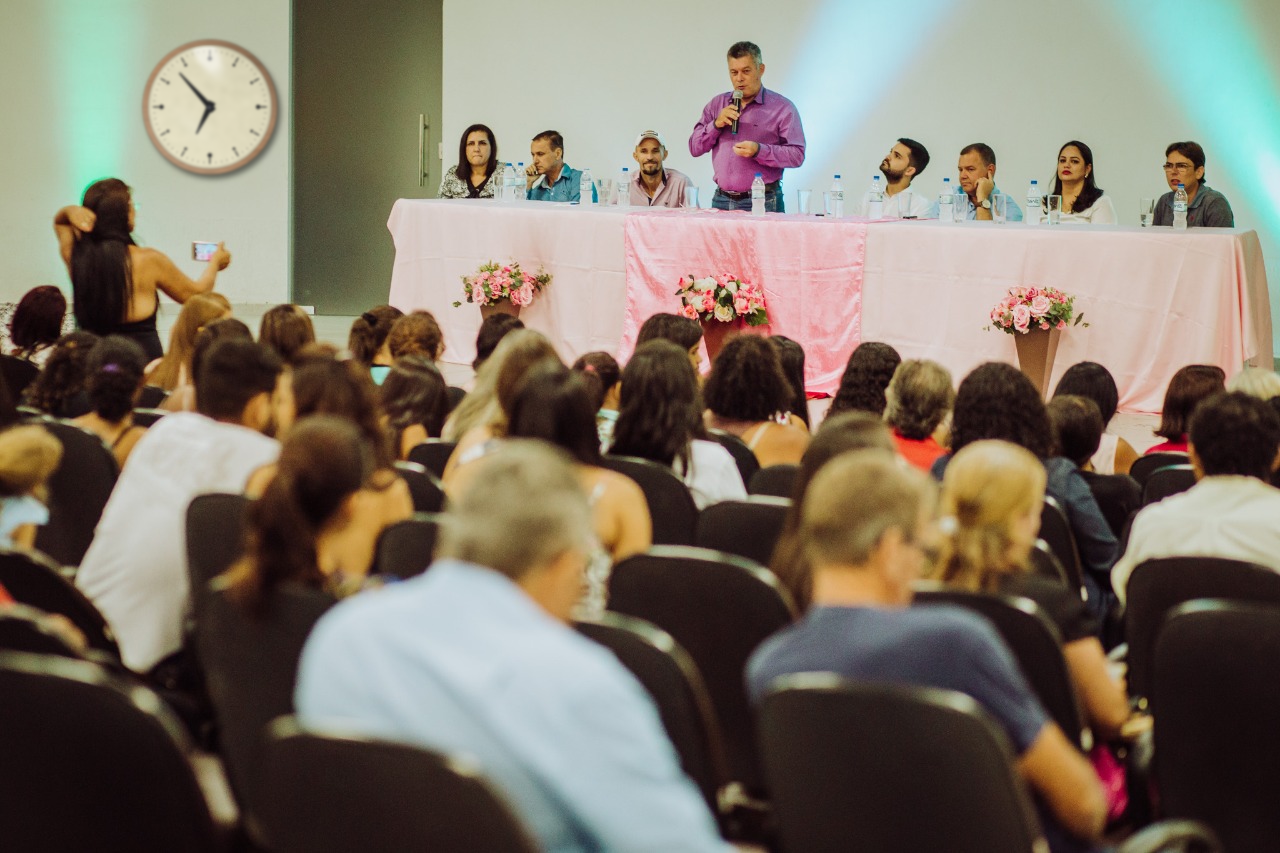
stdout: 6 h 53 min
